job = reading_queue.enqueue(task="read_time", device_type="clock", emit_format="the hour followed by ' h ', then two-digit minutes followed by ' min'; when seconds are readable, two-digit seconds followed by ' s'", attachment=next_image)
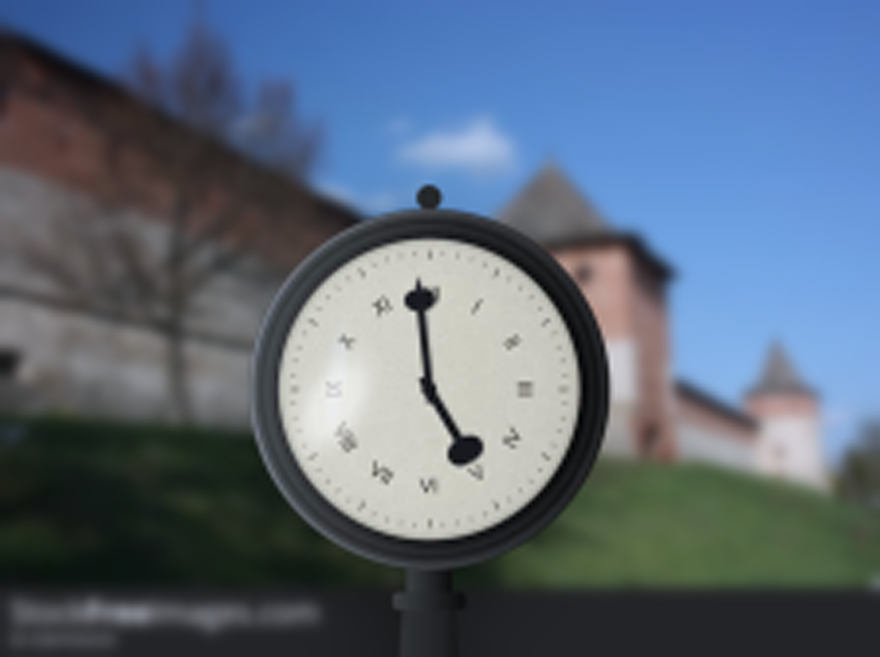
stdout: 4 h 59 min
